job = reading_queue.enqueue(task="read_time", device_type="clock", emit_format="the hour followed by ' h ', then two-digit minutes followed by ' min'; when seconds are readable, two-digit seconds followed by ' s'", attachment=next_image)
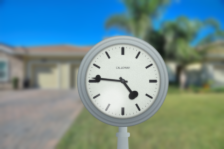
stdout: 4 h 46 min
